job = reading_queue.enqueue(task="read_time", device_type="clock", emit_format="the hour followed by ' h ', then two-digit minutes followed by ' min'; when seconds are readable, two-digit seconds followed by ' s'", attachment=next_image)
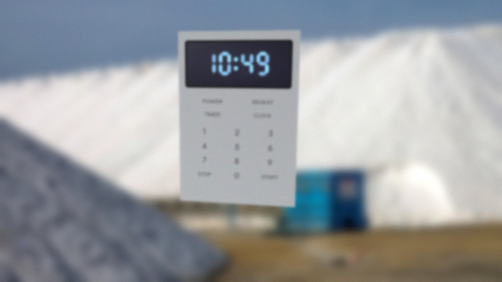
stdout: 10 h 49 min
